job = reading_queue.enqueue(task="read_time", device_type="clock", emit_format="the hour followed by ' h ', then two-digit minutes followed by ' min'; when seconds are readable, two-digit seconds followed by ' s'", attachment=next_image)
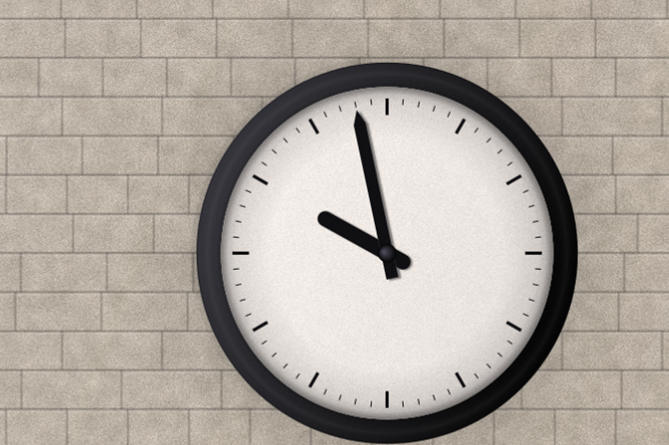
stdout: 9 h 58 min
